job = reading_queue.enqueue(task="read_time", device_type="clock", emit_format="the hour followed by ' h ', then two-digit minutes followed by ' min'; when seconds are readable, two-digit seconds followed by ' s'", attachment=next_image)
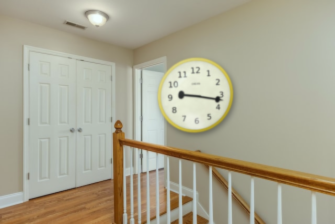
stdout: 9 h 17 min
